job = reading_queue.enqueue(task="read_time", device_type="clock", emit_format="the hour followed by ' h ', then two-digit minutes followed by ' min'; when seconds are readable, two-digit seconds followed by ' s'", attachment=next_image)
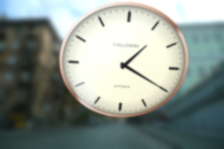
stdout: 1 h 20 min
